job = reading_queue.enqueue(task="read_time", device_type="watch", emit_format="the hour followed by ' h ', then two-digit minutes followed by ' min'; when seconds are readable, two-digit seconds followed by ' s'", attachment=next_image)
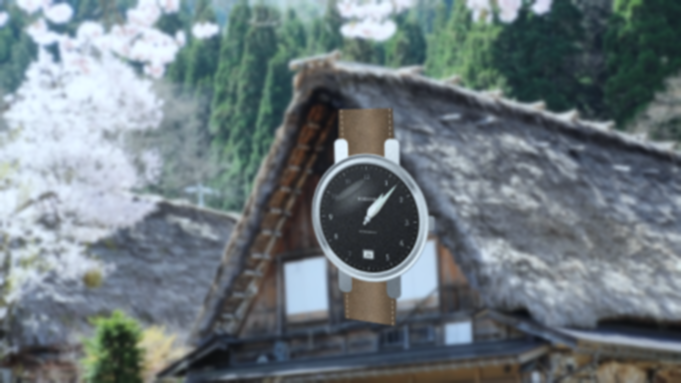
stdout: 1 h 07 min
